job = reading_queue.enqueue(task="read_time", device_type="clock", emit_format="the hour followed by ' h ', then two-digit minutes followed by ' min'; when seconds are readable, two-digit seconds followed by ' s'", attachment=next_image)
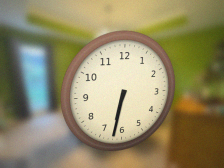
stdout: 6 h 32 min
